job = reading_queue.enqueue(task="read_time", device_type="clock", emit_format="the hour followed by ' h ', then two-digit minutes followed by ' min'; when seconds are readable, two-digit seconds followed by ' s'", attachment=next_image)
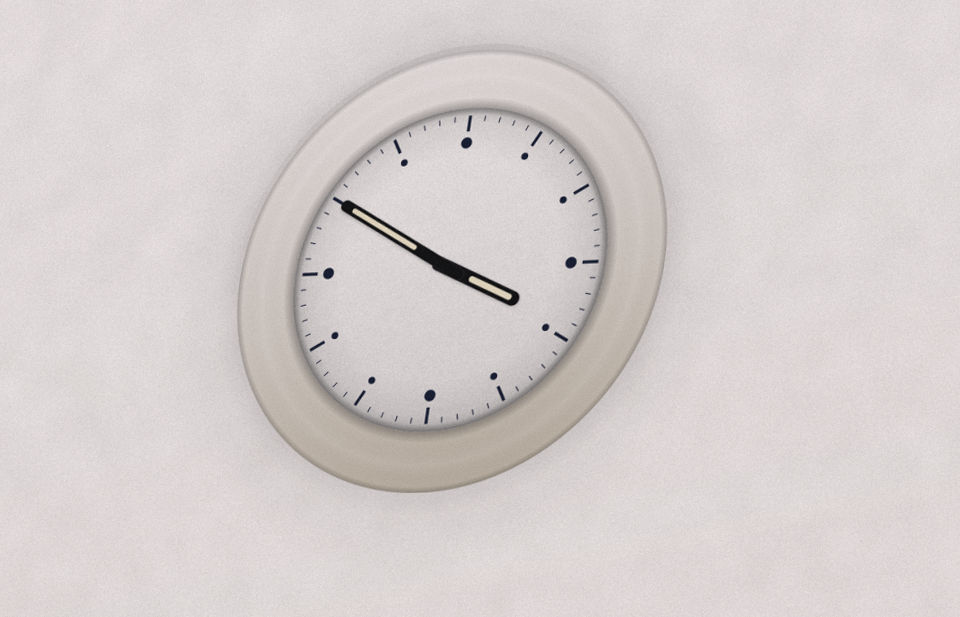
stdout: 3 h 50 min
